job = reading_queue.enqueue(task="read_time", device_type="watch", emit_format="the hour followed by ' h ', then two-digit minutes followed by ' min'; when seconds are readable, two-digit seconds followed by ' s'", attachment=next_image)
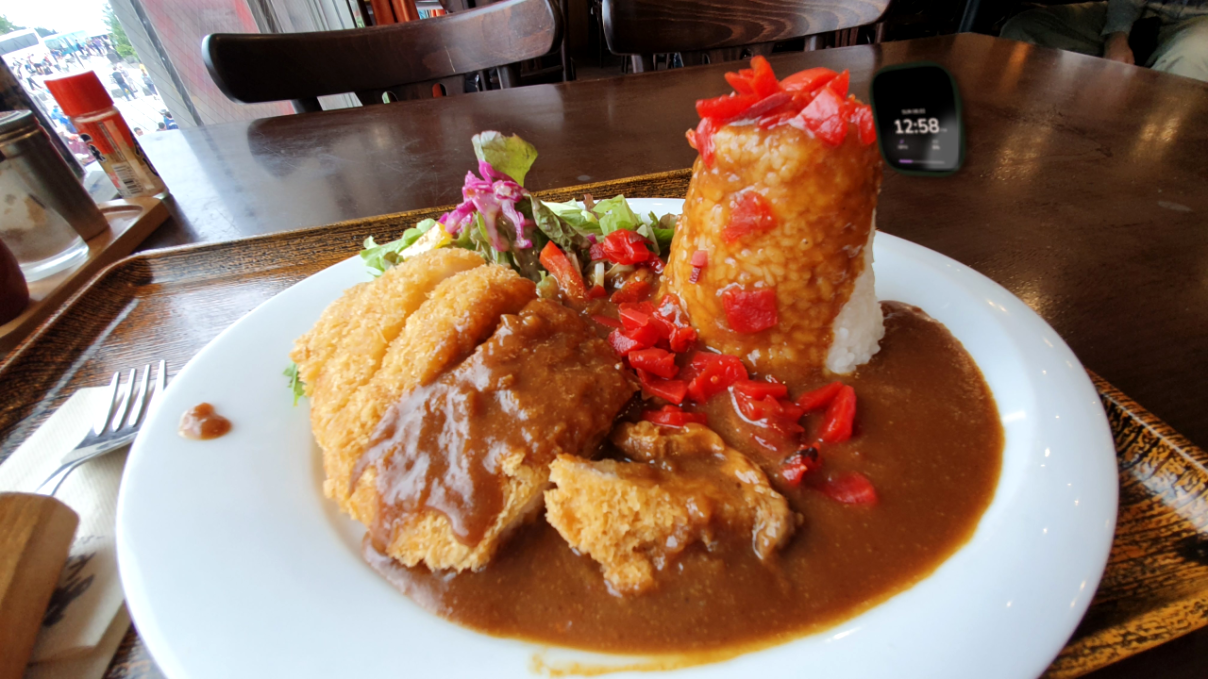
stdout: 12 h 58 min
